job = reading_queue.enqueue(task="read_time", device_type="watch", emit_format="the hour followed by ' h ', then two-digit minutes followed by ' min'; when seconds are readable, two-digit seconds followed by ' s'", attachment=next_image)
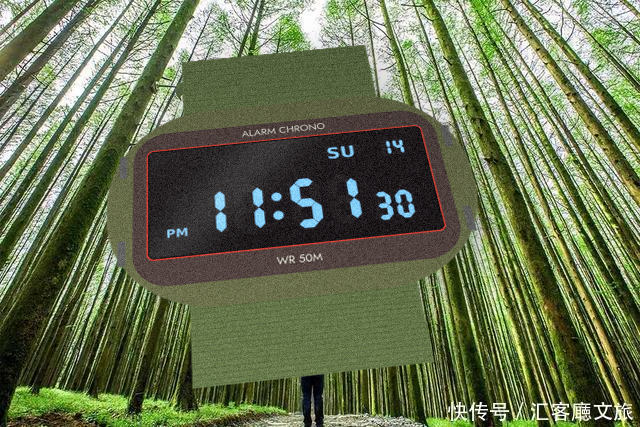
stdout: 11 h 51 min 30 s
